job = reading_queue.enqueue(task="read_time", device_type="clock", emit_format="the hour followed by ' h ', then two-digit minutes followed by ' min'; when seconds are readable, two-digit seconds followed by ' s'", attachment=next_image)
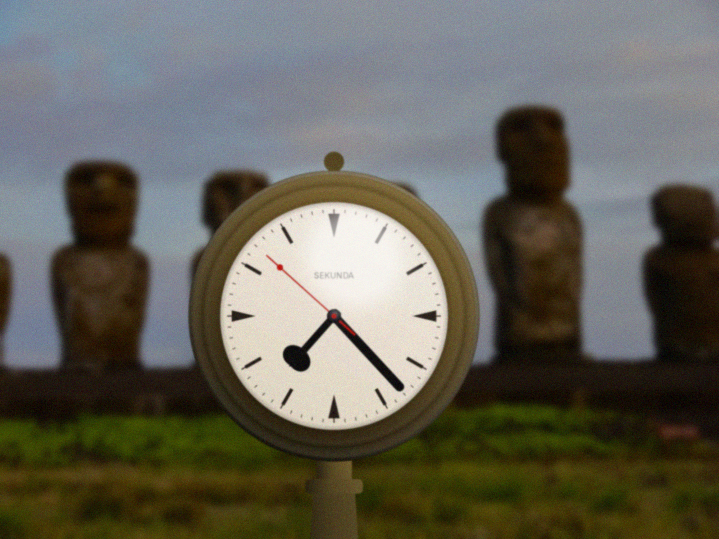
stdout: 7 h 22 min 52 s
